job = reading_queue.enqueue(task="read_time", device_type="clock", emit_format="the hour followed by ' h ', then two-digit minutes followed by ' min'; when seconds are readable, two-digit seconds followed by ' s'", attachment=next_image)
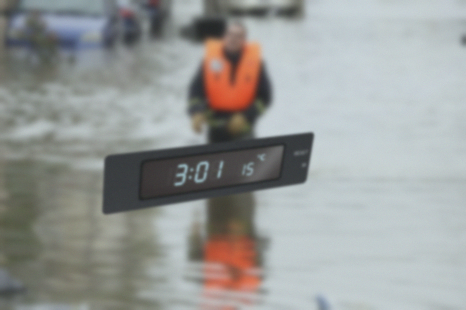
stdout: 3 h 01 min
